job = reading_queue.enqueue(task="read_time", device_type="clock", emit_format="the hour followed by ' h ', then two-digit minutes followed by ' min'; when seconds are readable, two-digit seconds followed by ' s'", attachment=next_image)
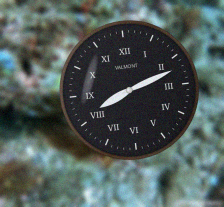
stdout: 8 h 12 min
